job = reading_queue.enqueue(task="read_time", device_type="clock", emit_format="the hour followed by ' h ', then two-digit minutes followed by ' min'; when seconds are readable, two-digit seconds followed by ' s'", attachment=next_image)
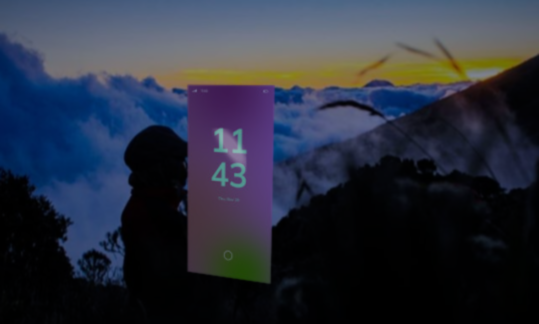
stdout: 11 h 43 min
